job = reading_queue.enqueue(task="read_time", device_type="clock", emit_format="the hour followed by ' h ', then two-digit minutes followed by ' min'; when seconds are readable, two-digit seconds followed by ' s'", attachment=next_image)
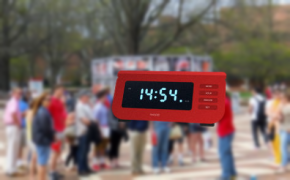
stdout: 14 h 54 min
